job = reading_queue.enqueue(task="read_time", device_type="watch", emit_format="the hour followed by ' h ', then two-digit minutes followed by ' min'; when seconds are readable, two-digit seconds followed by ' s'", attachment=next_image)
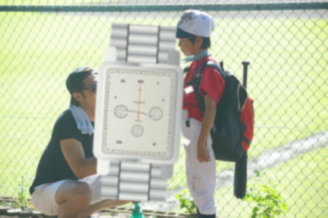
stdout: 3 h 45 min
